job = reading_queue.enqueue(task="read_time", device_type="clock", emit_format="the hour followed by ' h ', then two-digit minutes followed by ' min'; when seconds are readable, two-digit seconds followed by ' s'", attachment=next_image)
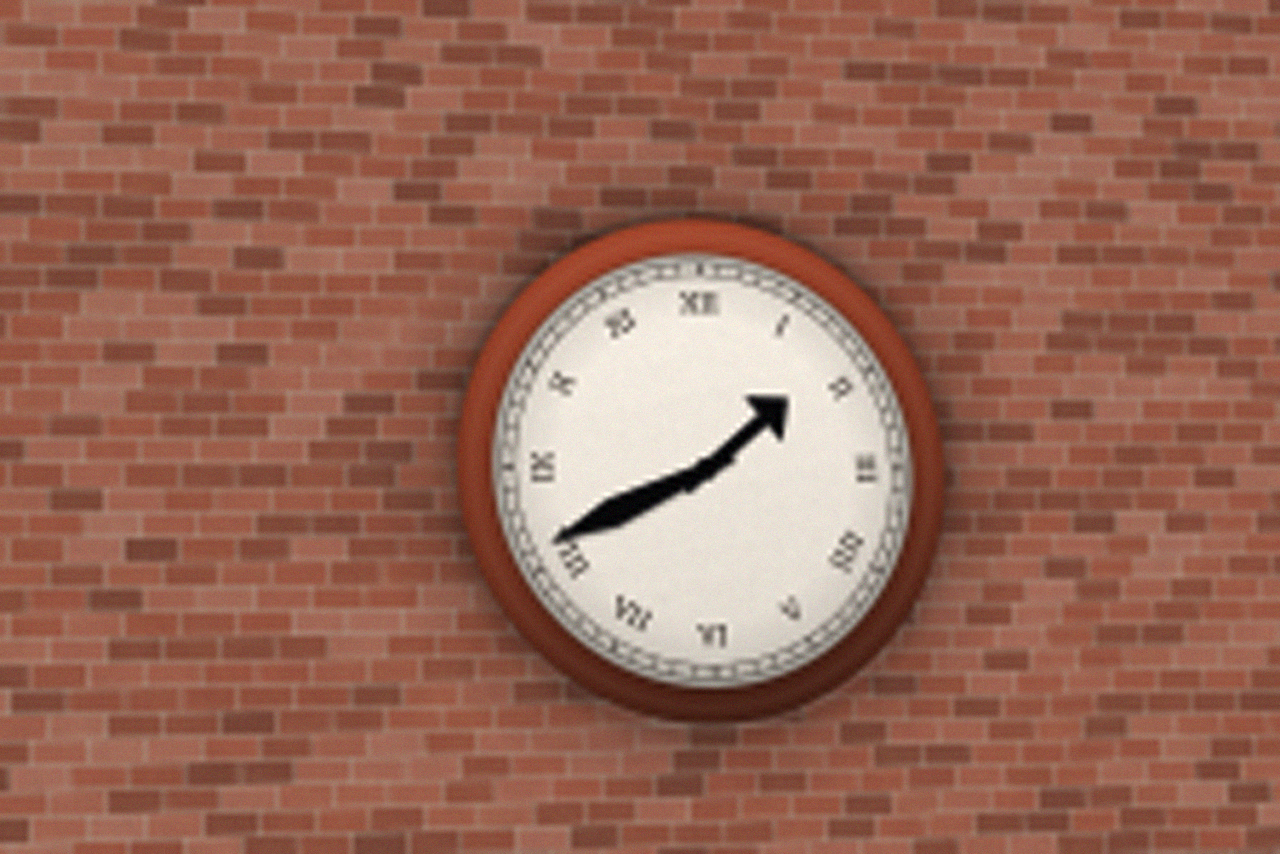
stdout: 1 h 41 min
